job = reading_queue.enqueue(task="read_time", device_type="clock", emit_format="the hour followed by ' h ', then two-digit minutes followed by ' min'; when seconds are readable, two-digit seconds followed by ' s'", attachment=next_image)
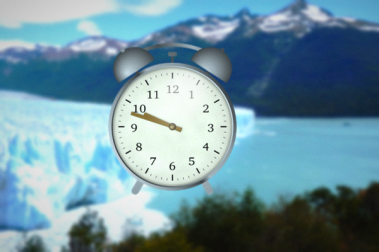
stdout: 9 h 48 min
